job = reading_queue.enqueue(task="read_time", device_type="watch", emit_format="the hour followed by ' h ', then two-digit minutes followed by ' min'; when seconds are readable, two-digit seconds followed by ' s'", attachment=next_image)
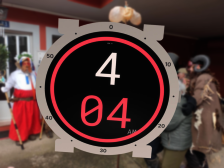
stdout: 4 h 04 min
